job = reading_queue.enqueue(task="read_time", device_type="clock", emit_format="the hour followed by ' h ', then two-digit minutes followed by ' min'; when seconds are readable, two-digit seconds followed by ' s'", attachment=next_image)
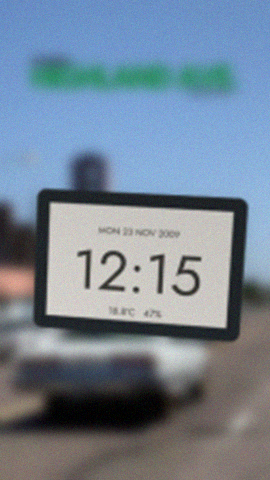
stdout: 12 h 15 min
